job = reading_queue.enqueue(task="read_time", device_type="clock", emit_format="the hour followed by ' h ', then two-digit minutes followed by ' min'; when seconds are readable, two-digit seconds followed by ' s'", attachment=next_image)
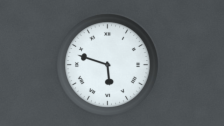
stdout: 5 h 48 min
